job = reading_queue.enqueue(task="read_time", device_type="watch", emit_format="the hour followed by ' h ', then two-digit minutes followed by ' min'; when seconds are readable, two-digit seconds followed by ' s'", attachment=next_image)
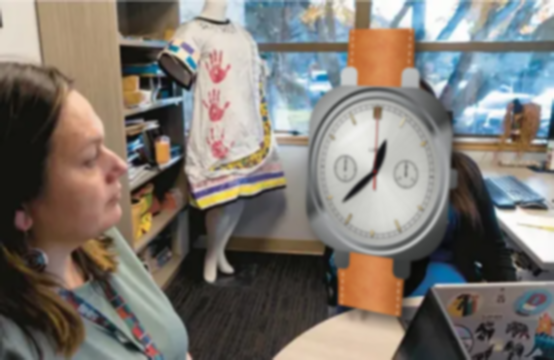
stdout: 12 h 38 min
